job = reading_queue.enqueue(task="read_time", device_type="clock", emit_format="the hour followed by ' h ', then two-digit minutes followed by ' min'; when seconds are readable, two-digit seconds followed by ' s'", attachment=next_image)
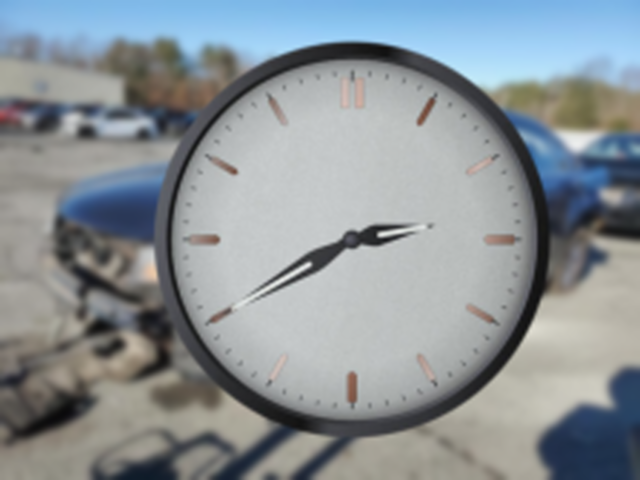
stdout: 2 h 40 min
